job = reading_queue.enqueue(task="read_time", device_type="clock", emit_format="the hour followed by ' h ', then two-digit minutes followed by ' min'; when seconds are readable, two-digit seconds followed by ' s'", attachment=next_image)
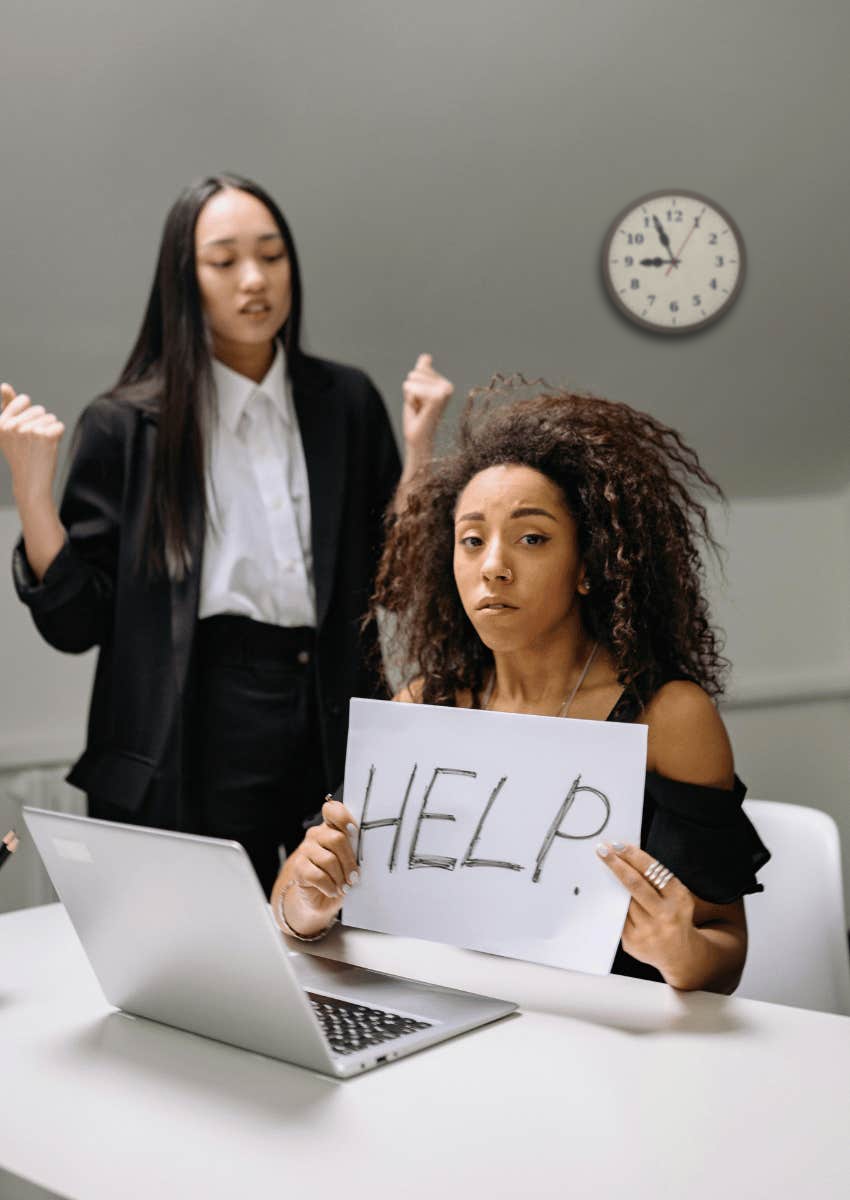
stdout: 8 h 56 min 05 s
